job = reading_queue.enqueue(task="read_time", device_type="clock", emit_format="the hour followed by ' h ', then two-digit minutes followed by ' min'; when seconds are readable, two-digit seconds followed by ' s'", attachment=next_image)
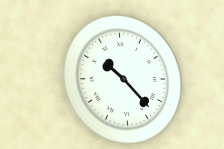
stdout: 10 h 23 min
